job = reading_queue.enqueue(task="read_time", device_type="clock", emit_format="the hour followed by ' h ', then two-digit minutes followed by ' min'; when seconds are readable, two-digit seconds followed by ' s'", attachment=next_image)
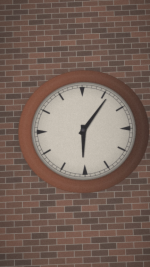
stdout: 6 h 06 min
